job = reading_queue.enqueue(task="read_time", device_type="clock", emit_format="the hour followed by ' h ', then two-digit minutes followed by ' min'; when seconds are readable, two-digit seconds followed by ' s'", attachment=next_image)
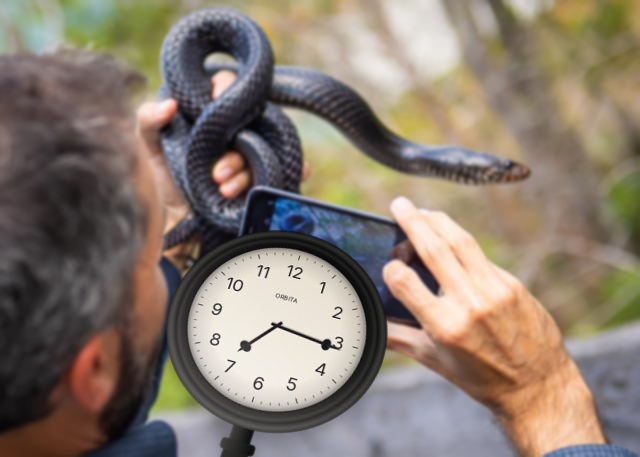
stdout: 7 h 16 min
